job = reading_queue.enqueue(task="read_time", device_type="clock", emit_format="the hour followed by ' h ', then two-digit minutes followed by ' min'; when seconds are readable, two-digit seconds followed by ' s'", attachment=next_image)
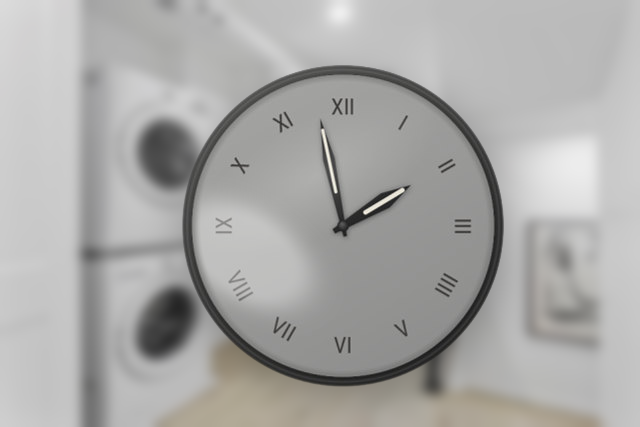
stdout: 1 h 58 min
